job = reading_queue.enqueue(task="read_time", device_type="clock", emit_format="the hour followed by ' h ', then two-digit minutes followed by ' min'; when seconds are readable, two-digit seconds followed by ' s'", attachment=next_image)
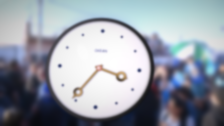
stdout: 3 h 36 min
